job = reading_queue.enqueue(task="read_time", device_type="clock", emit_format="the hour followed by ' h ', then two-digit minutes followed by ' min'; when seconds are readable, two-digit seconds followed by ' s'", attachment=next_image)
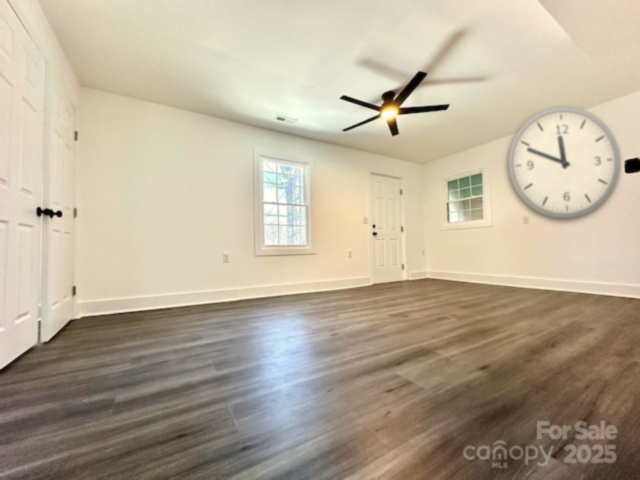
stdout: 11 h 49 min
